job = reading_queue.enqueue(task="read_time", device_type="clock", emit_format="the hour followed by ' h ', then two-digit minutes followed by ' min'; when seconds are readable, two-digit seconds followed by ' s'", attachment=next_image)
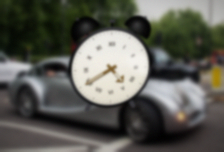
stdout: 4 h 40 min
